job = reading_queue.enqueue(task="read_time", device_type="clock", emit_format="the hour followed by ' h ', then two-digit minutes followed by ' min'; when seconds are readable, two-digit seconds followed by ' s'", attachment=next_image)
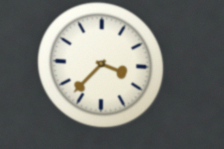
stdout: 3 h 37 min
